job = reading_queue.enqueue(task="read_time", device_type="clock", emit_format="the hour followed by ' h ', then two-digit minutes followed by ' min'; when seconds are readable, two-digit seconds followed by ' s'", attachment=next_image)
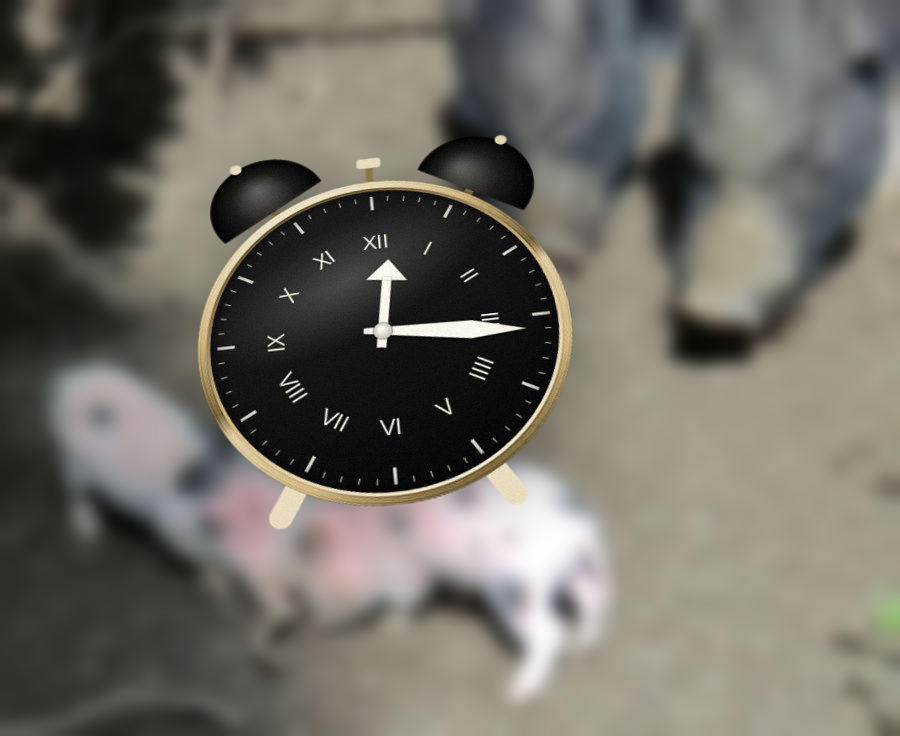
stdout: 12 h 16 min
